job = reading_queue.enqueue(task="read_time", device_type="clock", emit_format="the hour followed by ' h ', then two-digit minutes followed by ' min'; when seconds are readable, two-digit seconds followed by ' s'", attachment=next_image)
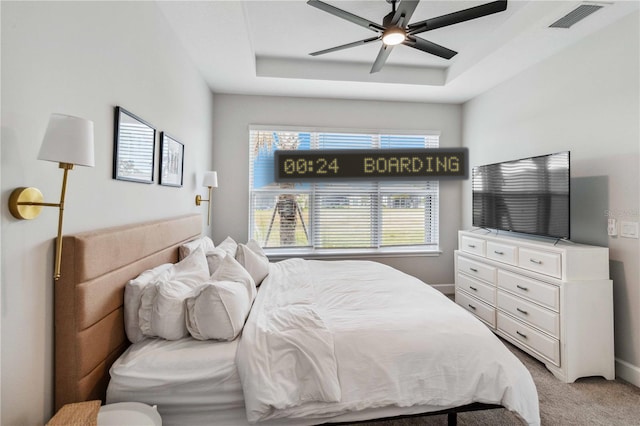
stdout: 0 h 24 min
